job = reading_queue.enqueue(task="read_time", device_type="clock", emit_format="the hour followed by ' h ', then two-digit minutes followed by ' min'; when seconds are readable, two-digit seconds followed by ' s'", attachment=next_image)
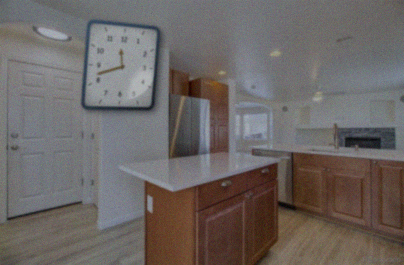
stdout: 11 h 42 min
